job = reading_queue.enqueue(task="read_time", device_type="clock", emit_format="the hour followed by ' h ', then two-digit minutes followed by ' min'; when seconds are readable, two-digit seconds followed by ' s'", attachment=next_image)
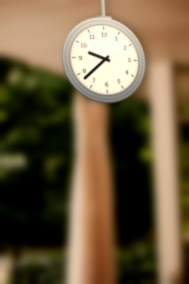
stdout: 9 h 38 min
